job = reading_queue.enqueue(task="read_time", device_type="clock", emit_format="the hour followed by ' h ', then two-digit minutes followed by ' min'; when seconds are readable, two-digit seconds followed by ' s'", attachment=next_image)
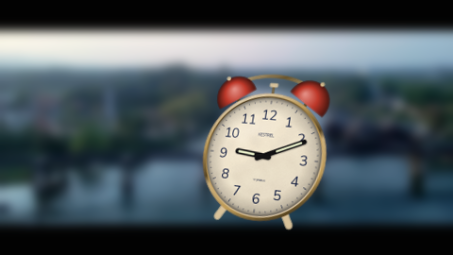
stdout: 9 h 11 min
